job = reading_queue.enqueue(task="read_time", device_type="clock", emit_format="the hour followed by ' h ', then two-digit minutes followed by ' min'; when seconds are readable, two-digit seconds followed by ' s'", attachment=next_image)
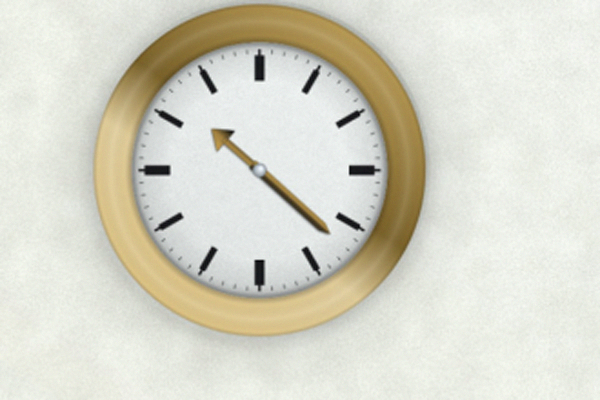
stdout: 10 h 22 min
